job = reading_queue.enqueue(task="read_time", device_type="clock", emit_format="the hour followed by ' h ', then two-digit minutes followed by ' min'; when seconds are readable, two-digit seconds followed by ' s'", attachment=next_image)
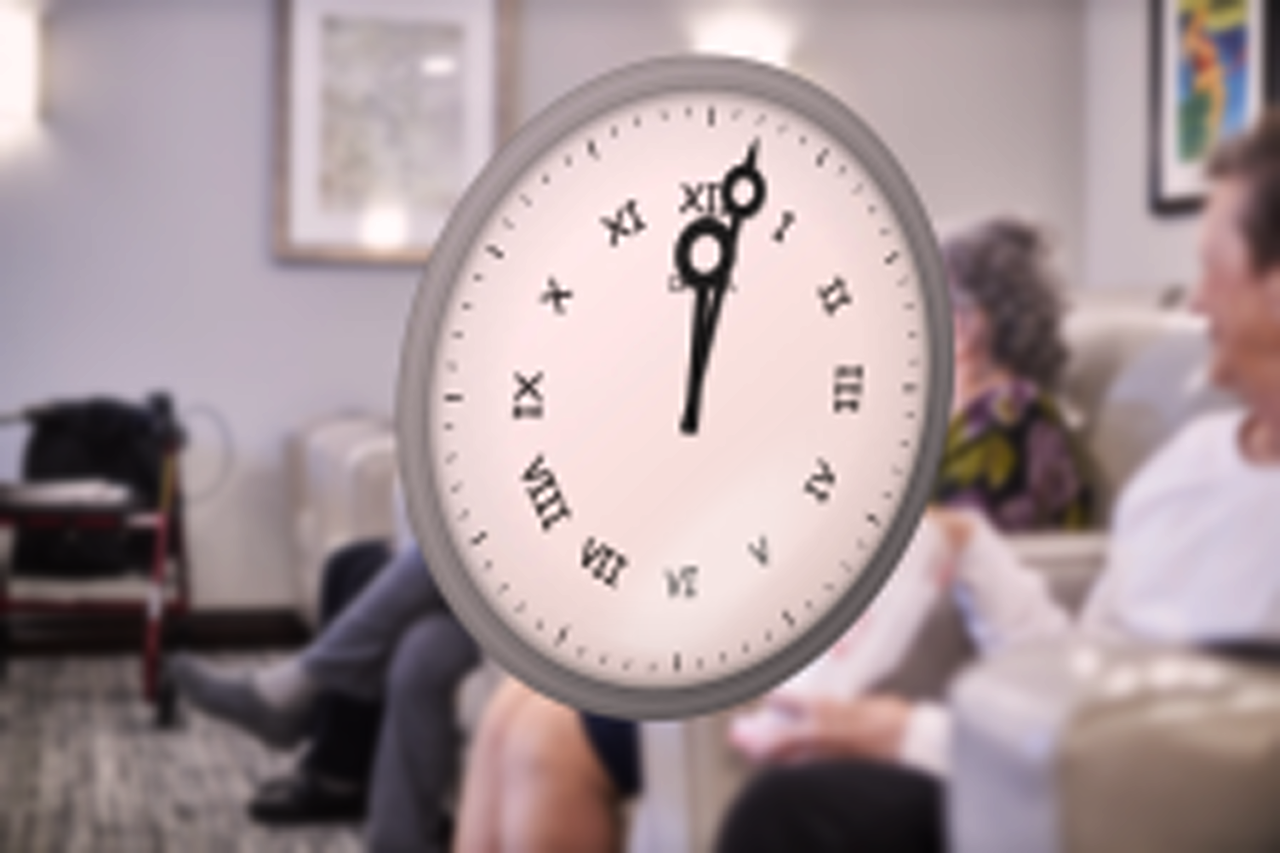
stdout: 12 h 02 min
